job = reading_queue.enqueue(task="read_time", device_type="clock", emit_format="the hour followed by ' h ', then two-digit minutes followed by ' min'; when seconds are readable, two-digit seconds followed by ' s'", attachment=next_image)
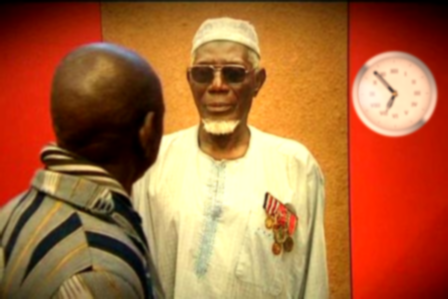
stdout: 6 h 53 min
